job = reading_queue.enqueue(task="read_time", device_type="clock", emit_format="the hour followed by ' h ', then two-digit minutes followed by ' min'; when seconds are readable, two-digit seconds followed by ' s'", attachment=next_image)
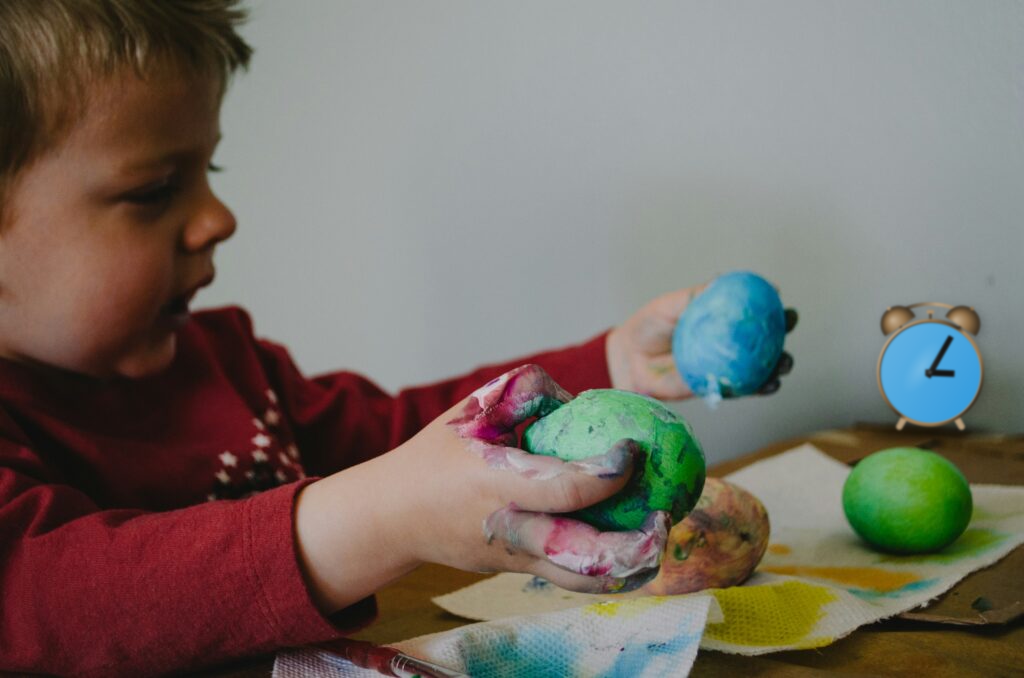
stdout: 3 h 05 min
